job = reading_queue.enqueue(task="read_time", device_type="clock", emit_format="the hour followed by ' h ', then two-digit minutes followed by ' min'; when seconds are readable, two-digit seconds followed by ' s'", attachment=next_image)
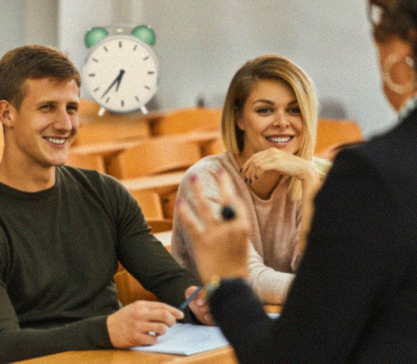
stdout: 6 h 37 min
